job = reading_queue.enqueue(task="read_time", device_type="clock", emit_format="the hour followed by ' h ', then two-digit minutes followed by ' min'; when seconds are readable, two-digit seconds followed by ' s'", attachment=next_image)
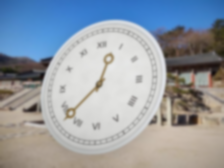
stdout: 12 h 38 min
